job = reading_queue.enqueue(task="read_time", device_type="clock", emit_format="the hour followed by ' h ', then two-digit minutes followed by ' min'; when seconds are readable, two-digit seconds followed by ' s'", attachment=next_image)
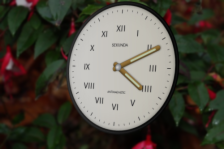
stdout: 4 h 11 min
